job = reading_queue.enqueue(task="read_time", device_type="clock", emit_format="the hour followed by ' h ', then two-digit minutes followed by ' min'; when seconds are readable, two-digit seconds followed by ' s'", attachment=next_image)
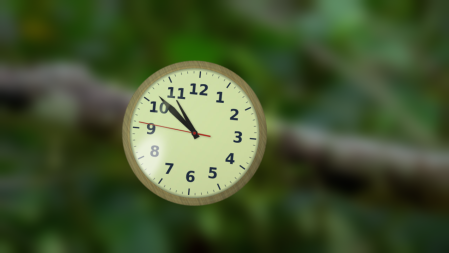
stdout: 10 h 51 min 46 s
